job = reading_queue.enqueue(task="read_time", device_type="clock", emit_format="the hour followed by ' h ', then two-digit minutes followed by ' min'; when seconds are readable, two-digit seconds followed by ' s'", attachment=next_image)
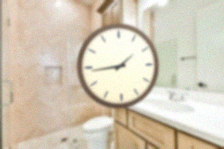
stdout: 1 h 44 min
